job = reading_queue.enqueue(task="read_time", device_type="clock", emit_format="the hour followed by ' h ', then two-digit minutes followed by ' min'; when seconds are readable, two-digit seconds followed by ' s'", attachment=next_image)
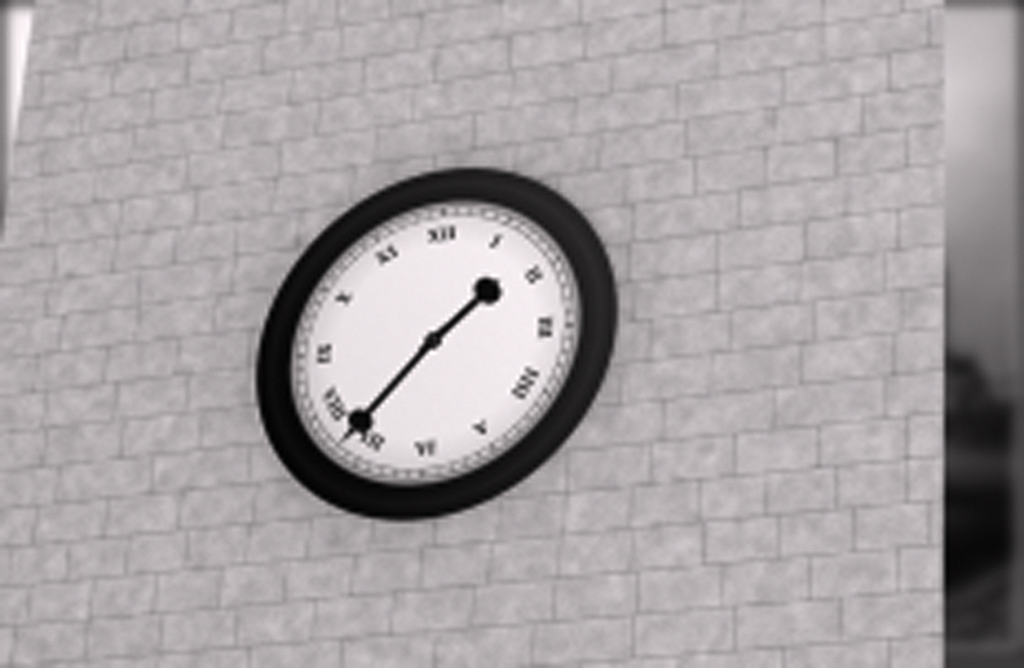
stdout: 1 h 37 min
